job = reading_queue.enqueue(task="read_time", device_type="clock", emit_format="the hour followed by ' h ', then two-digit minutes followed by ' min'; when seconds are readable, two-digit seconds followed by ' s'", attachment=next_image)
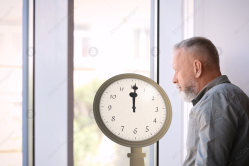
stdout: 12 h 01 min
